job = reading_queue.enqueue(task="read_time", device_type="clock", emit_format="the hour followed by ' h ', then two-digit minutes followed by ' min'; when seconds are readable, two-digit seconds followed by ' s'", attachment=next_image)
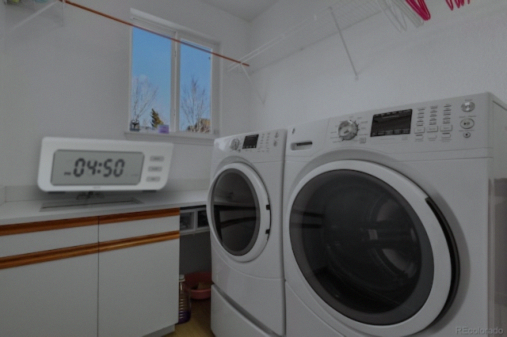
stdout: 4 h 50 min
